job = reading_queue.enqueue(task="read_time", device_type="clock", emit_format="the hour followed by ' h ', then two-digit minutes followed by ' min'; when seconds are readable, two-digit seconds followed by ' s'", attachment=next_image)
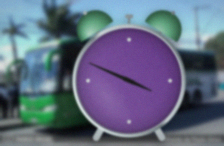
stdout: 3 h 49 min
